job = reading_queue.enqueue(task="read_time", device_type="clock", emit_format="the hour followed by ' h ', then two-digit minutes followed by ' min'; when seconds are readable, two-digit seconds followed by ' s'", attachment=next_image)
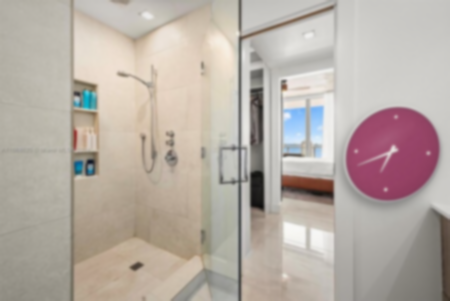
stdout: 6 h 41 min
